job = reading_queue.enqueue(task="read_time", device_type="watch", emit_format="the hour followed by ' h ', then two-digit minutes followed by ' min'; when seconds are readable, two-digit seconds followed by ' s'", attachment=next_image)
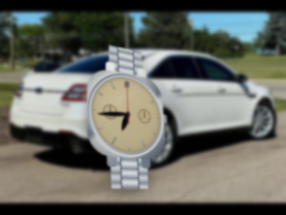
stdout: 6 h 44 min
